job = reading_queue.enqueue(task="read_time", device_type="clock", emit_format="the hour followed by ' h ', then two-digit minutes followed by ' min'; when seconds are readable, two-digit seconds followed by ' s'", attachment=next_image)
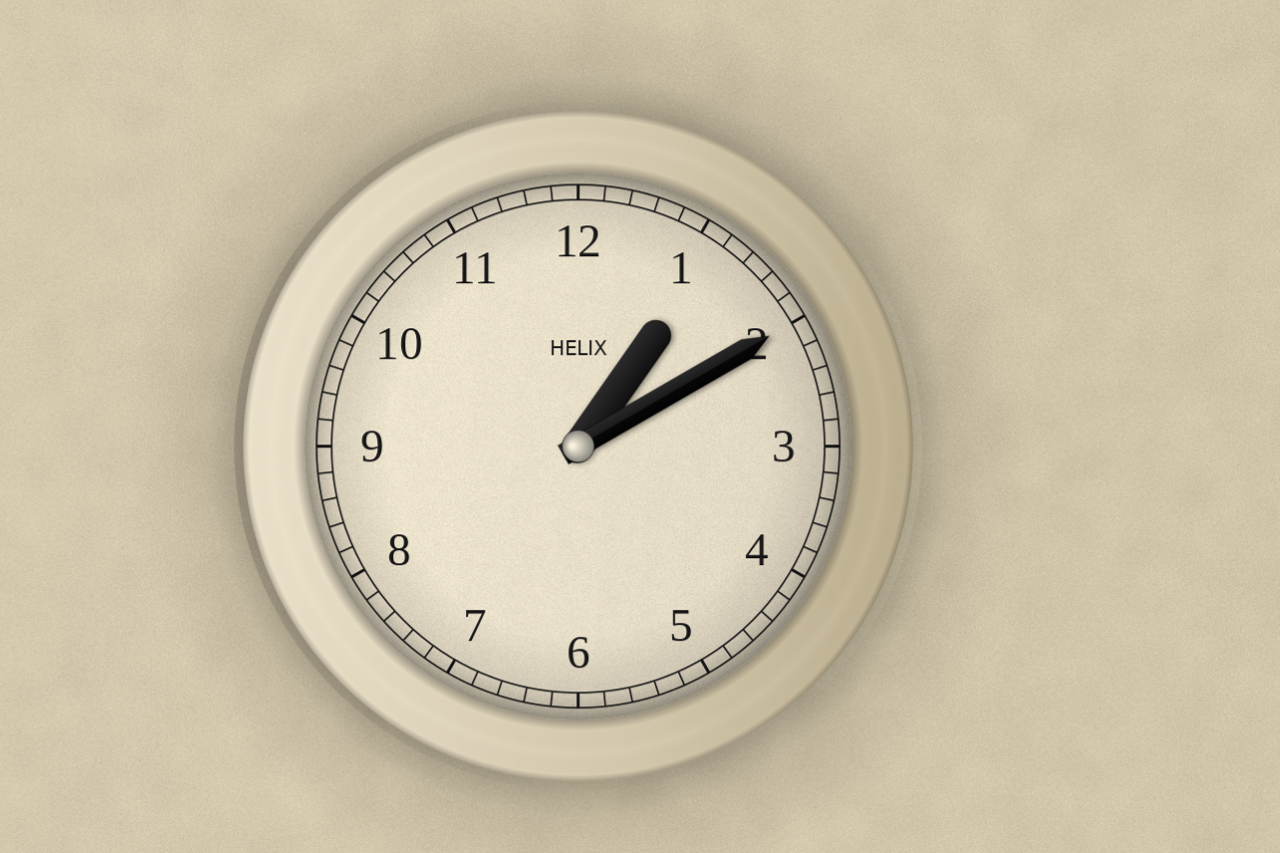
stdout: 1 h 10 min
